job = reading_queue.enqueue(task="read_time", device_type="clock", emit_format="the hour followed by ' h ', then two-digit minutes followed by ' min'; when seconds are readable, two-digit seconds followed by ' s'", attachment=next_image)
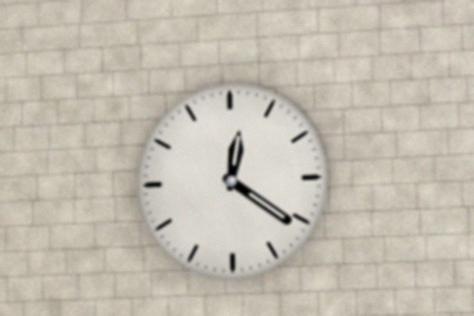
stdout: 12 h 21 min
